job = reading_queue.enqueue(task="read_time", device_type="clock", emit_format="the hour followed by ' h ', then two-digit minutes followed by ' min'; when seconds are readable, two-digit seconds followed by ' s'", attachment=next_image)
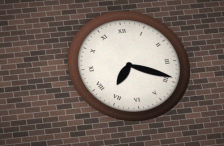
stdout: 7 h 19 min
